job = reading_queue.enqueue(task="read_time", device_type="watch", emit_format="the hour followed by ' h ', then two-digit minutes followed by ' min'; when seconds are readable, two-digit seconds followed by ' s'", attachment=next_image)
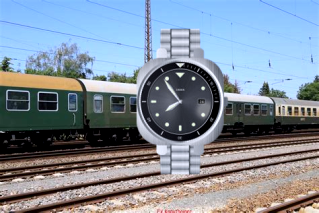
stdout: 7 h 54 min
